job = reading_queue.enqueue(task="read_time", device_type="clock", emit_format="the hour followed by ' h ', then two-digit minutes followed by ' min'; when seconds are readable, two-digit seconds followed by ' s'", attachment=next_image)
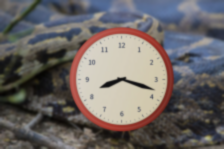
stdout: 8 h 18 min
